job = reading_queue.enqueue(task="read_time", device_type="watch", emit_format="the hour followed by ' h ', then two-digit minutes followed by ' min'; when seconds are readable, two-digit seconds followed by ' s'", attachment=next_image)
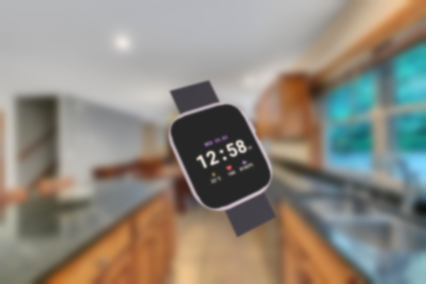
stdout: 12 h 58 min
